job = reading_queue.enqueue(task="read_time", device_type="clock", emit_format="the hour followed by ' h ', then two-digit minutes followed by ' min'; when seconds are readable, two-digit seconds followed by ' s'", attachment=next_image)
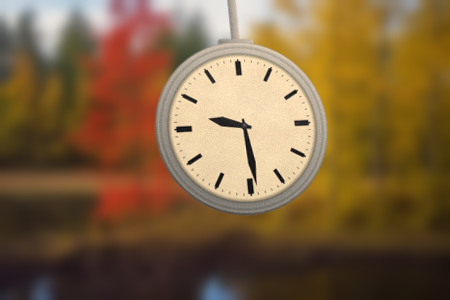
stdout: 9 h 29 min
